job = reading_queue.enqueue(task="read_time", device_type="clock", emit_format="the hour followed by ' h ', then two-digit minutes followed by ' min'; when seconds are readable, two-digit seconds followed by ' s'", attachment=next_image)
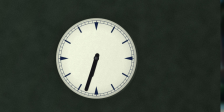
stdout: 6 h 33 min
